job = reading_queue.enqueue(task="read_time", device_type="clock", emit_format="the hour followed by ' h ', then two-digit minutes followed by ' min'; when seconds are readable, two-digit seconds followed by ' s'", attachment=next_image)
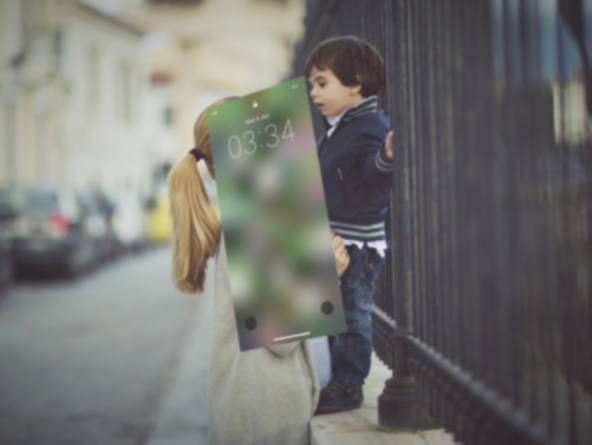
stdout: 3 h 34 min
